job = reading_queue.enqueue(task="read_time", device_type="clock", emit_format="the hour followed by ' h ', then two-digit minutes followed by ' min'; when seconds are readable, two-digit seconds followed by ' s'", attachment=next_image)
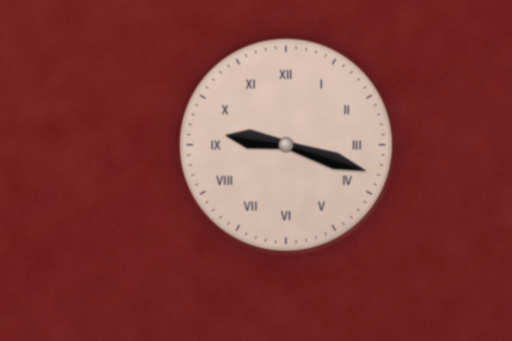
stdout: 9 h 18 min
